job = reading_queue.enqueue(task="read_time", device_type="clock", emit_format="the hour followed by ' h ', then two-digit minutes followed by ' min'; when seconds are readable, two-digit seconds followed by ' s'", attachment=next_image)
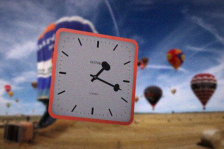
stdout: 1 h 18 min
